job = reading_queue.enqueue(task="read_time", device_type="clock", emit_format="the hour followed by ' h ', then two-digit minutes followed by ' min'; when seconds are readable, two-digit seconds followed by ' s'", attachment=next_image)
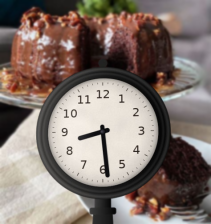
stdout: 8 h 29 min
